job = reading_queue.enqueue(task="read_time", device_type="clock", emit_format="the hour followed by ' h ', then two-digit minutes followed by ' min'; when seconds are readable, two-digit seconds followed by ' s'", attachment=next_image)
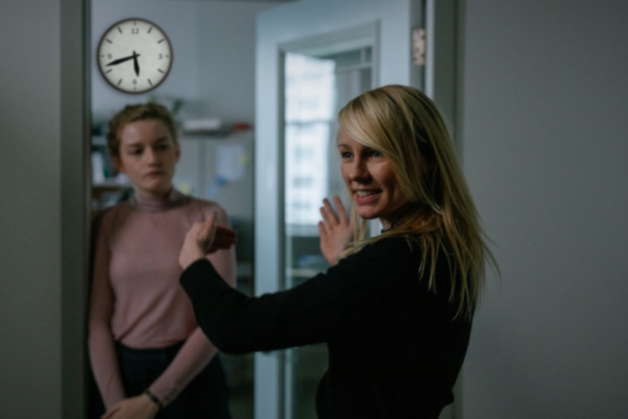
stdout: 5 h 42 min
